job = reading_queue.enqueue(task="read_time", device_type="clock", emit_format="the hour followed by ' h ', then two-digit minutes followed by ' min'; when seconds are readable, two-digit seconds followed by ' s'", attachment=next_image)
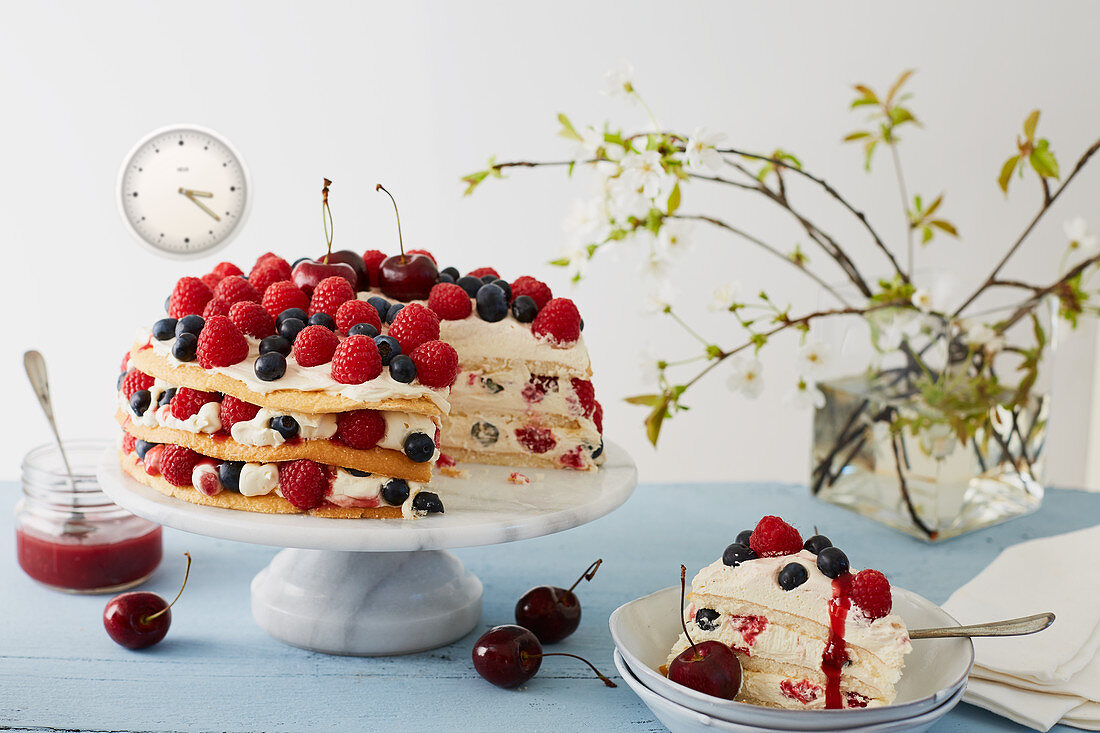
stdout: 3 h 22 min
